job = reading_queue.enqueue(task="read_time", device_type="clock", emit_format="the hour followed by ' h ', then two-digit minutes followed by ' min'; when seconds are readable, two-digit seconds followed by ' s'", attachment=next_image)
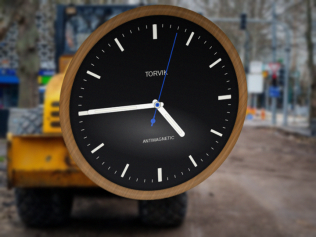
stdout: 4 h 45 min 03 s
